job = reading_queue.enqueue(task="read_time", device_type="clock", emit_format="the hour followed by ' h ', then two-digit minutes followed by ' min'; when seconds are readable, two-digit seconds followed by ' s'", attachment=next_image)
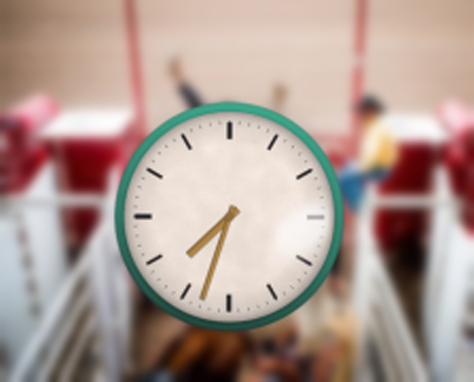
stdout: 7 h 33 min
